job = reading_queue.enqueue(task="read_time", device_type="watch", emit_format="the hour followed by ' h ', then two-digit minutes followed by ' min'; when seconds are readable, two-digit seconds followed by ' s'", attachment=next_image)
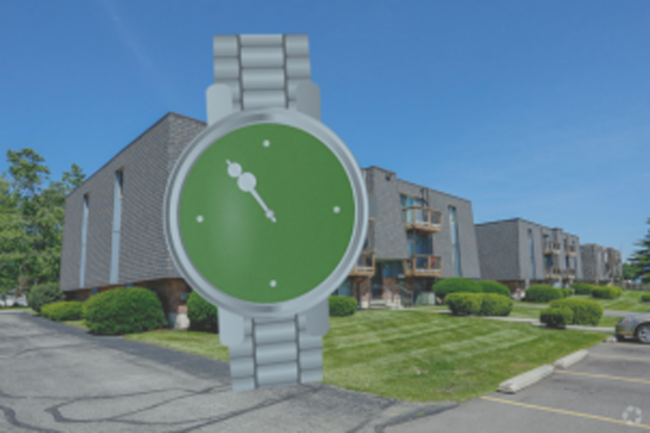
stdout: 10 h 54 min
